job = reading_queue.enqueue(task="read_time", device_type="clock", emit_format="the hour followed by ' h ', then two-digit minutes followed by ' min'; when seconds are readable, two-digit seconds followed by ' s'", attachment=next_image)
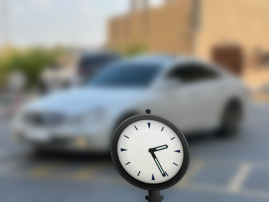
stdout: 2 h 26 min
